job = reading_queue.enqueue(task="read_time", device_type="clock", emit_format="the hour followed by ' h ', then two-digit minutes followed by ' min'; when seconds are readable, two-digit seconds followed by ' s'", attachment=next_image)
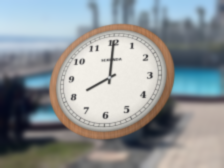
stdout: 8 h 00 min
